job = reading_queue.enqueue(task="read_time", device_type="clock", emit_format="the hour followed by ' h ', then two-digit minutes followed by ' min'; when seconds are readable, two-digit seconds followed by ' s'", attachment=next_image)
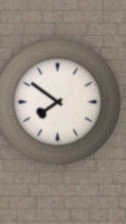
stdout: 7 h 51 min
